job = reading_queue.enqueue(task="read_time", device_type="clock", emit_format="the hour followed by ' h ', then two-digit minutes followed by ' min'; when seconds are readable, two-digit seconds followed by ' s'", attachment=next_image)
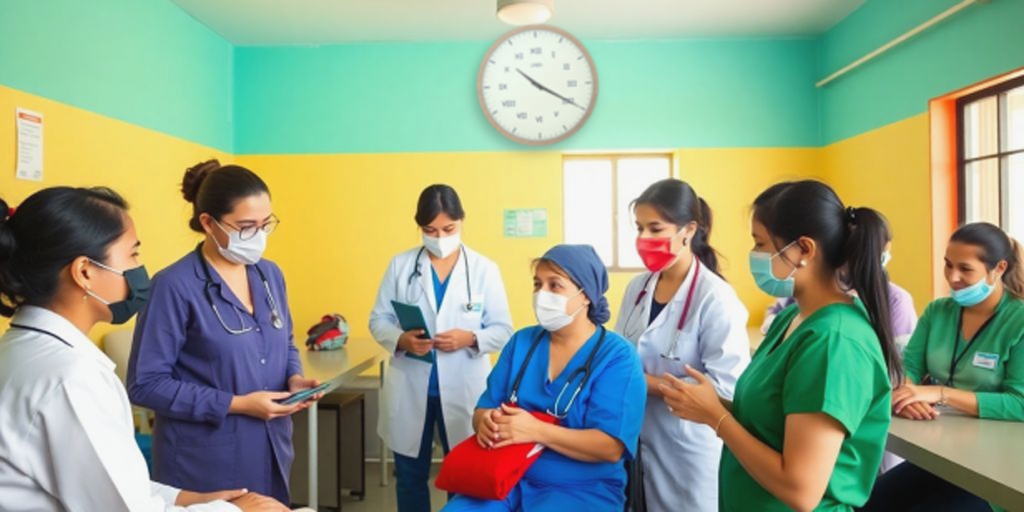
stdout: 10 h 20 min
